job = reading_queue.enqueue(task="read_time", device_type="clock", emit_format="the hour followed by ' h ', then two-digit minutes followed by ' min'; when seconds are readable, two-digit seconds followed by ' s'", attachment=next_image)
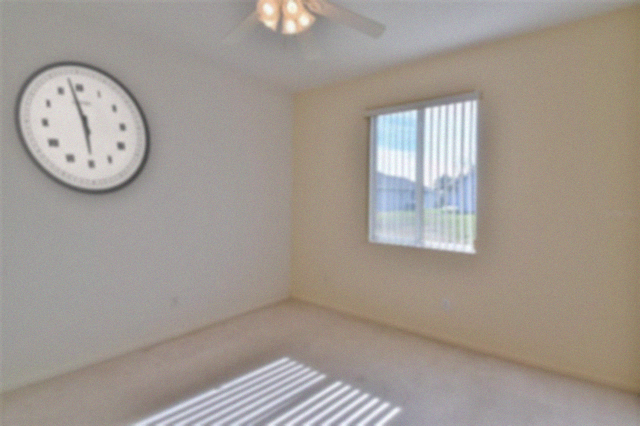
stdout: 5 h 58 min
